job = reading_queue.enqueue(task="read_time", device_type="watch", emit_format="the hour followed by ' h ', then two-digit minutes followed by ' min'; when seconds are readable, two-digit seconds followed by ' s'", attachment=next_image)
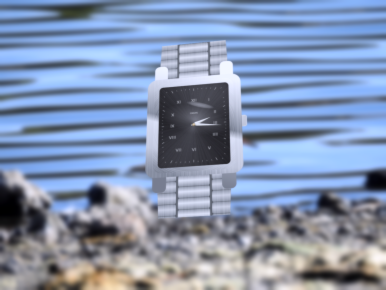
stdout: 2 h 16 min
